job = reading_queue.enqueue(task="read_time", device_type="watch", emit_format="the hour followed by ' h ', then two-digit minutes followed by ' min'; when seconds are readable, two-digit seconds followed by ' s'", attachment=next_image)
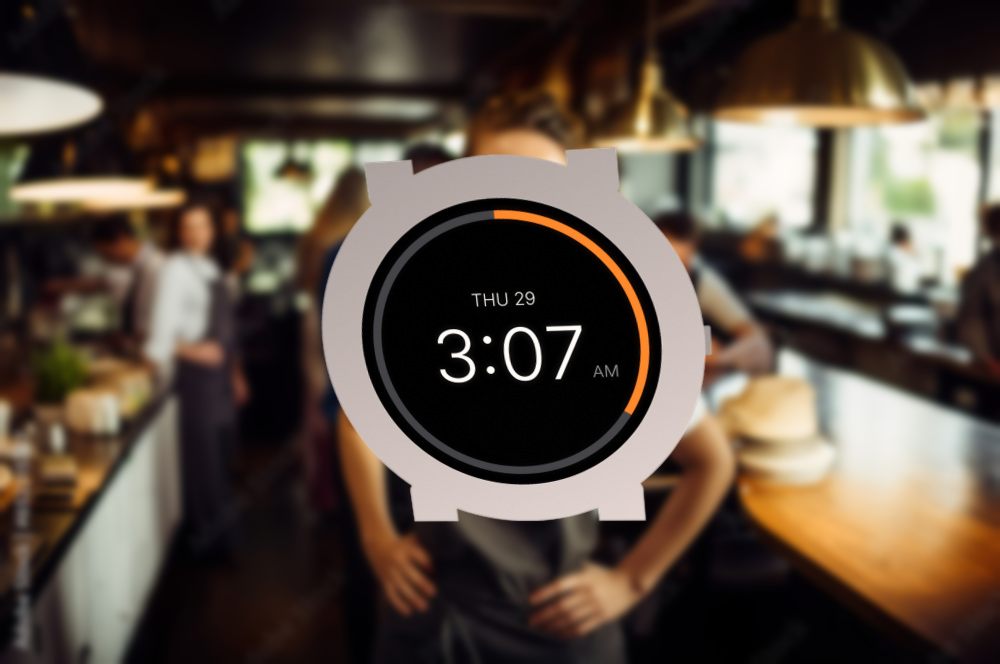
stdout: 3 h 07 min
